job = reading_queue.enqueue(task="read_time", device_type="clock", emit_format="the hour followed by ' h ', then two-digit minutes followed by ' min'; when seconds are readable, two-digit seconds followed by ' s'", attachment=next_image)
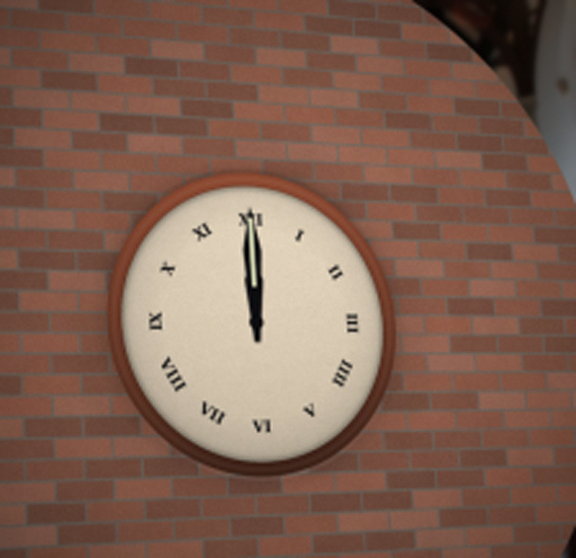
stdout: 12 h 00 min
